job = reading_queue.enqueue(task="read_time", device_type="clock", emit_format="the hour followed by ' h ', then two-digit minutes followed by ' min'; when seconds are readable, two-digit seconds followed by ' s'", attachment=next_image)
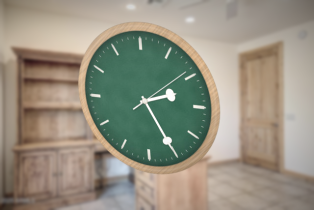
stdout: 2 h 25 min 09 s
